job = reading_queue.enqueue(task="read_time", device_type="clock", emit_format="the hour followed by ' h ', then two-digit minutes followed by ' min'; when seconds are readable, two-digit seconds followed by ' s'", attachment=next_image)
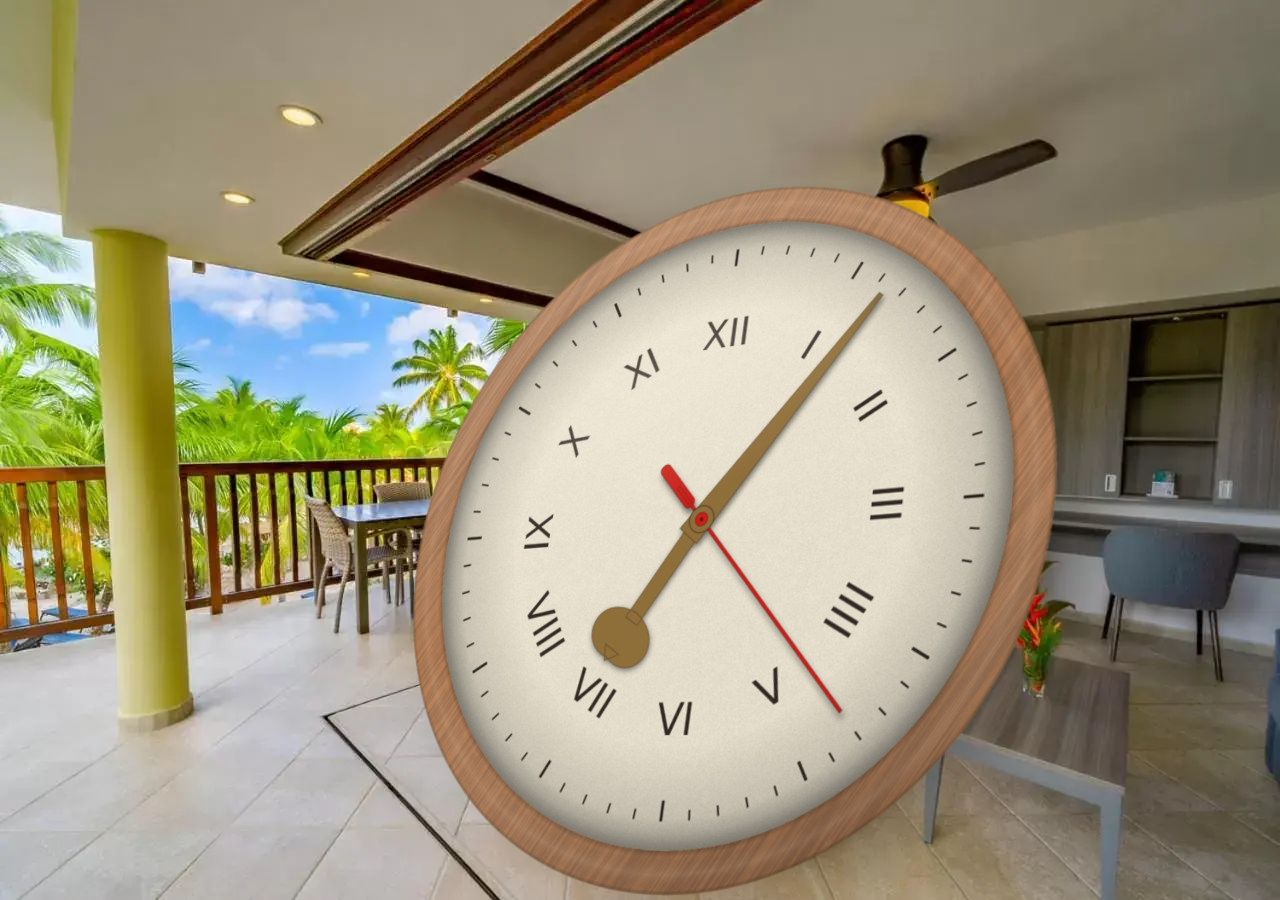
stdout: 7 h 06 min 23 s
